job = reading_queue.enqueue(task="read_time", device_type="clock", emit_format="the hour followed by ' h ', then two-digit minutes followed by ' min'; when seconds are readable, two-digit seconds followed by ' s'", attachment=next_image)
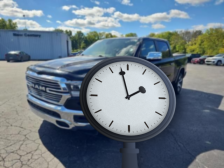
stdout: 1 h 58 min
